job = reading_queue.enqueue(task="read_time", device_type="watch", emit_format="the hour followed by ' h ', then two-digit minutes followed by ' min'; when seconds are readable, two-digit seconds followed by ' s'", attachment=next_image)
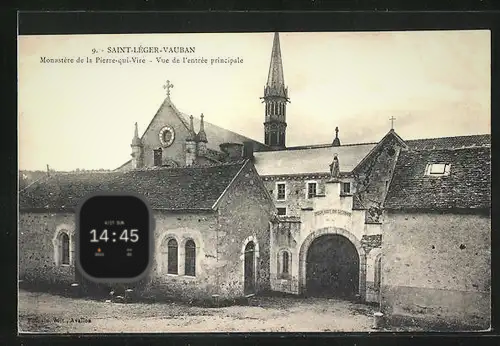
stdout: 14 h 45 min
